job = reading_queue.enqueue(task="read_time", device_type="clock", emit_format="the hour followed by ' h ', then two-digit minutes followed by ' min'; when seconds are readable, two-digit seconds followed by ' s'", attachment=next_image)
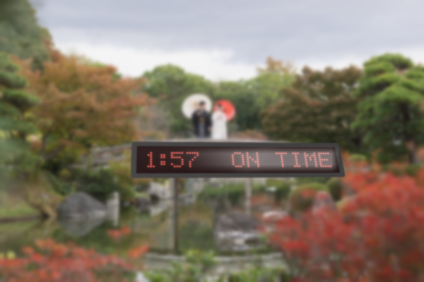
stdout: 1 h 57 min
